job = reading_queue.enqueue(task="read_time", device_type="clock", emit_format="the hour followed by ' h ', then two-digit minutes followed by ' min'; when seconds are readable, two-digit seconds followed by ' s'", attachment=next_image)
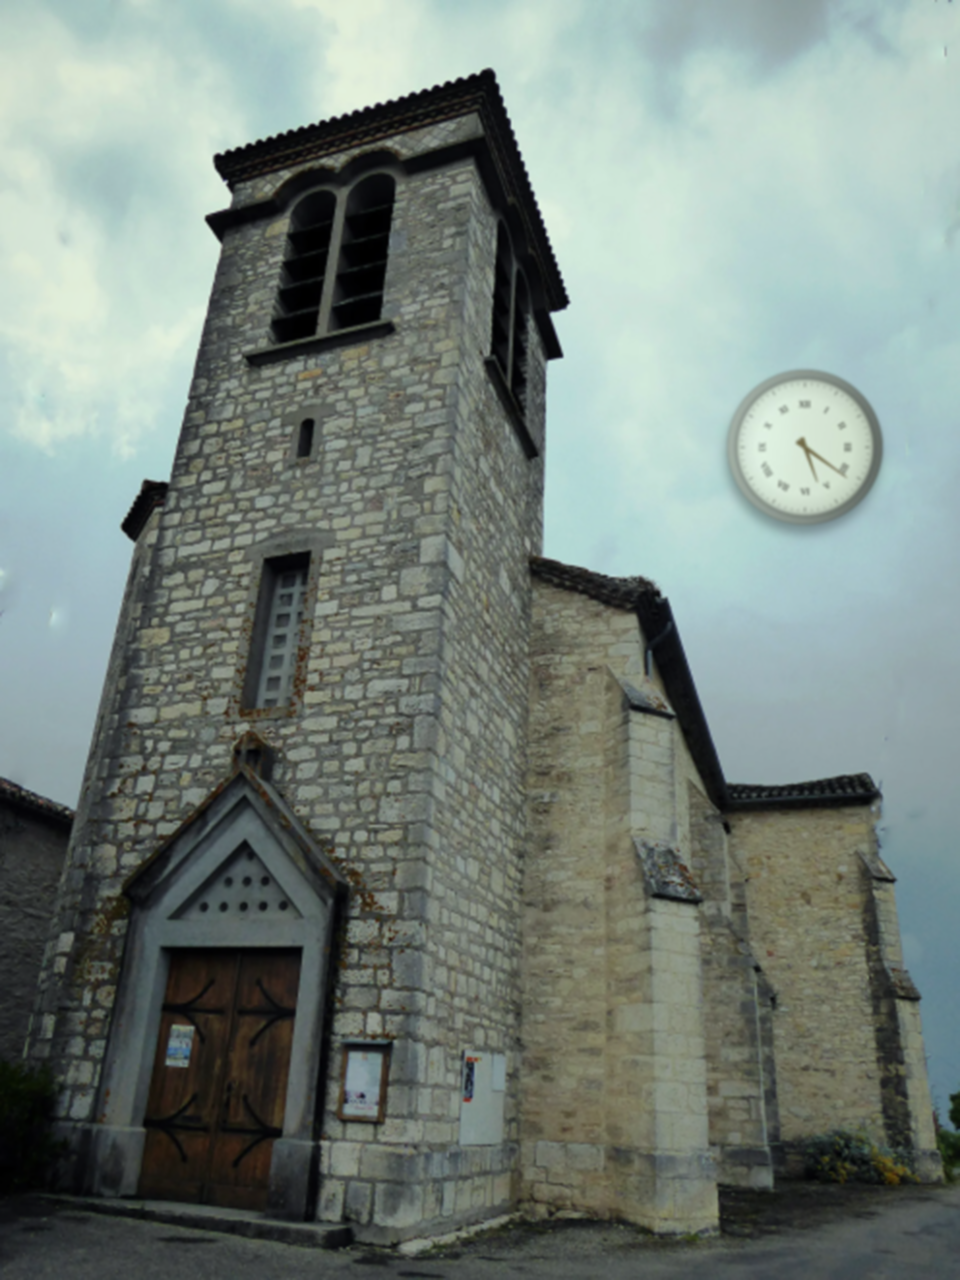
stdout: 5 h 21 min
